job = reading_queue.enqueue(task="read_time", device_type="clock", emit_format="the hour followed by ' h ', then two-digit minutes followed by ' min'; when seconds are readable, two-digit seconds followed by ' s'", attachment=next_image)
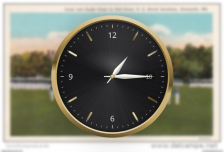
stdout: 1 h 15 min
